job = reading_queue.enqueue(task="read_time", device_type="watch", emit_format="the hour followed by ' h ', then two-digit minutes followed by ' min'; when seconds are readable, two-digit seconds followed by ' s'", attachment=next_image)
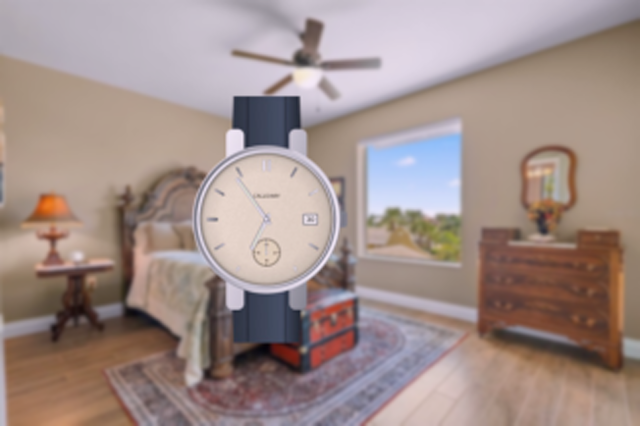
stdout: 6 h 54 min
